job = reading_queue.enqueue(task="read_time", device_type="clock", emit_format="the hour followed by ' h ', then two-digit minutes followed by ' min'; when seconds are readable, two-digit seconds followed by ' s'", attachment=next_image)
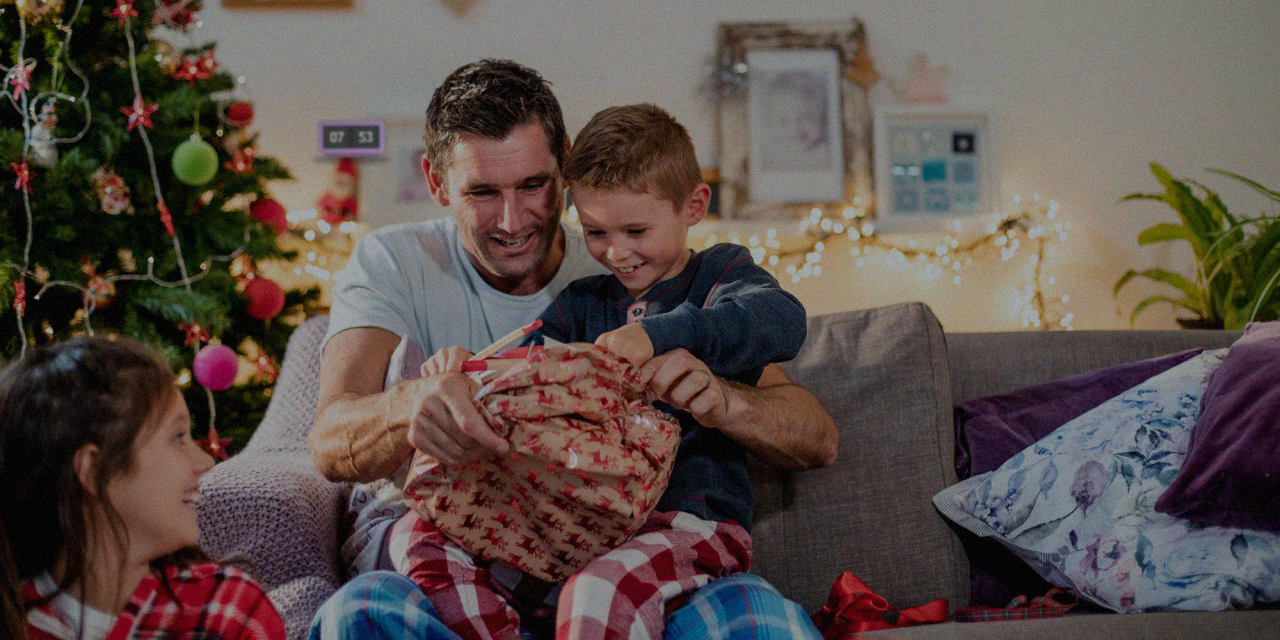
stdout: 7 h 53 min
